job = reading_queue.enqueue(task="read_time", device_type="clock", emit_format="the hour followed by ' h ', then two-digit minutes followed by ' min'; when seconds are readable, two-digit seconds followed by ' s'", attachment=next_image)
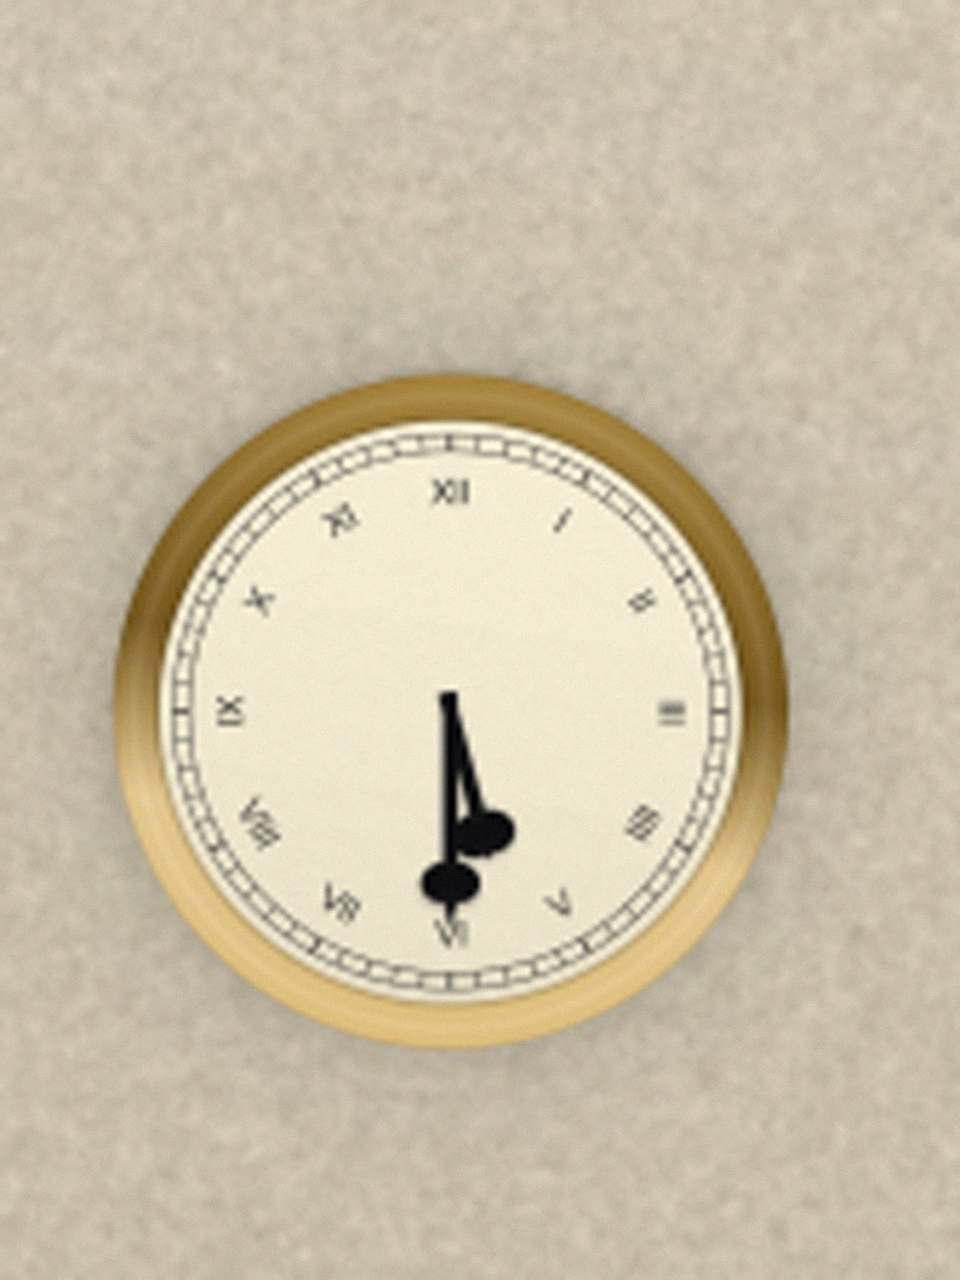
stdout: 5 h 30 min
